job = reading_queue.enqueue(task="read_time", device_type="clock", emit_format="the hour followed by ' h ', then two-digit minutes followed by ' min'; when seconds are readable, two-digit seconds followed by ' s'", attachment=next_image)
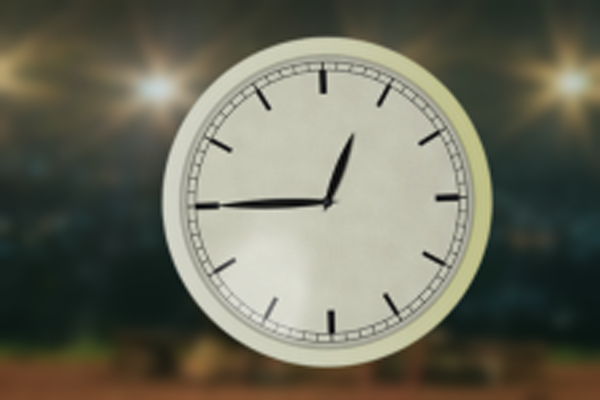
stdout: 12 h 45 min
